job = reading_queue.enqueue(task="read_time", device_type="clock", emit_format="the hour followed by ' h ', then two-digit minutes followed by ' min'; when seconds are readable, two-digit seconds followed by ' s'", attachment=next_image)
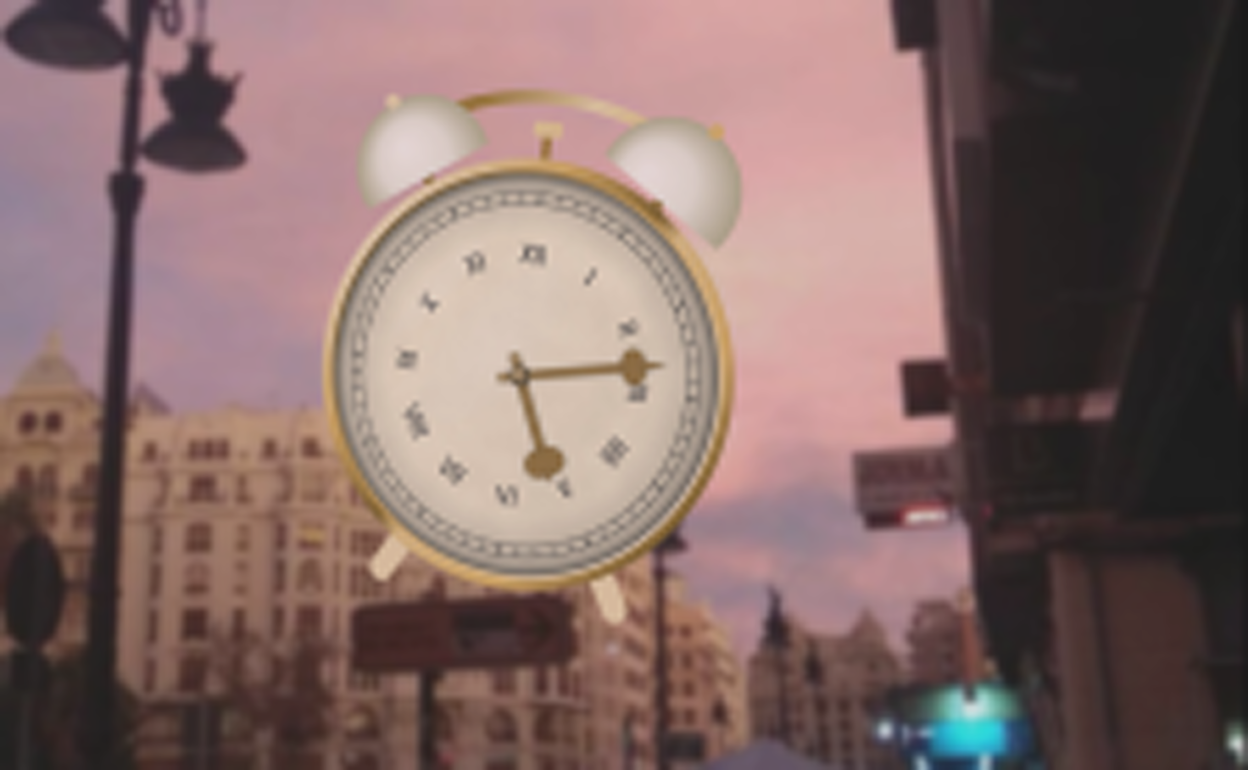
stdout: 5 h 13 min
